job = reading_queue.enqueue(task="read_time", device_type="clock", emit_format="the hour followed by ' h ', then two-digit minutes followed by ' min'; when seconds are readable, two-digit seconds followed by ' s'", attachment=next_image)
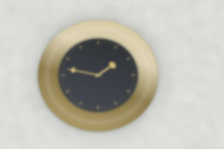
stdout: 1 h 47 min
